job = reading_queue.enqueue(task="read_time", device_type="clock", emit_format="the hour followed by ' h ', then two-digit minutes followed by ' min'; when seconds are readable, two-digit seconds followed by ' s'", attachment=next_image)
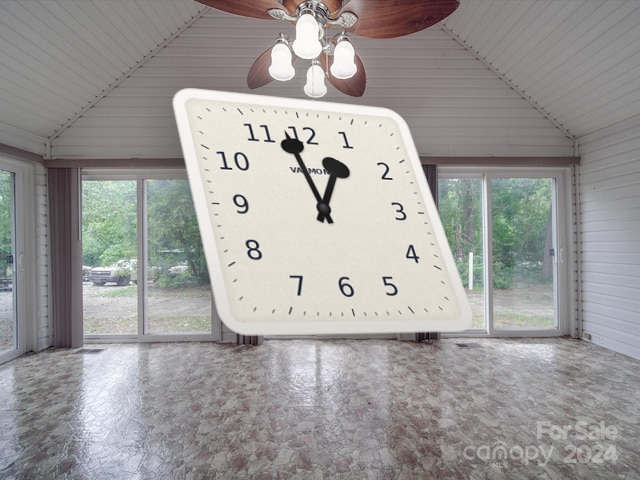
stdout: 12 h 58 min
